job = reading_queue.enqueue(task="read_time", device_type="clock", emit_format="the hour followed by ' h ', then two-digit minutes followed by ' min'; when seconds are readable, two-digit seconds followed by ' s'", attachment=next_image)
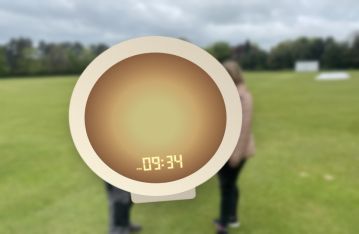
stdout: 9 h 34 min
